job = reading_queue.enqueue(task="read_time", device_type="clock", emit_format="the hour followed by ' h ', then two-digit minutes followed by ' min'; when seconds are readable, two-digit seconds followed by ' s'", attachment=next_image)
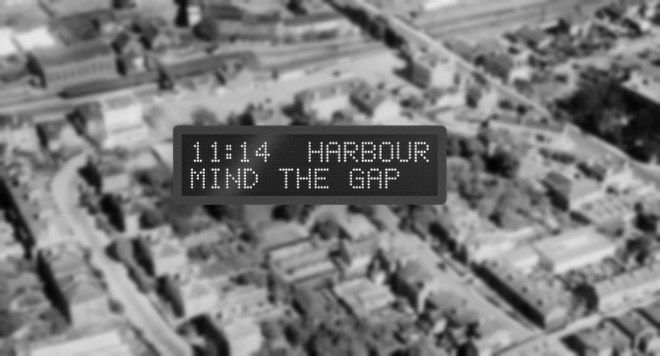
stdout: 11 h 14 min
